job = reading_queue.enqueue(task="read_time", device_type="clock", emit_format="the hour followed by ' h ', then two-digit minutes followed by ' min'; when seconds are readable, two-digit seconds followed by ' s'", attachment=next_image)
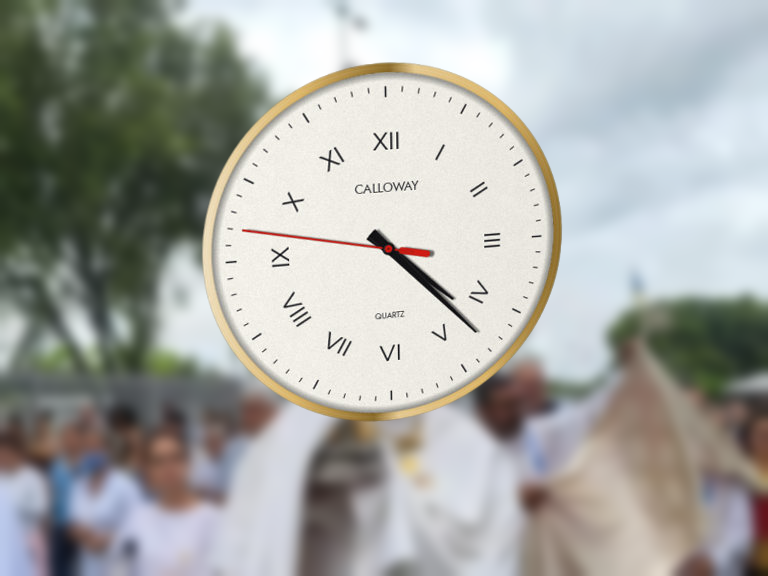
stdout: 4 h 22 min 47 s
